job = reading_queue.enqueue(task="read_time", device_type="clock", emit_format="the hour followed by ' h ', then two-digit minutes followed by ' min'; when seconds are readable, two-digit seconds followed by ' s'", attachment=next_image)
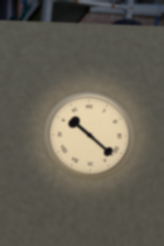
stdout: 10 h 22 min
